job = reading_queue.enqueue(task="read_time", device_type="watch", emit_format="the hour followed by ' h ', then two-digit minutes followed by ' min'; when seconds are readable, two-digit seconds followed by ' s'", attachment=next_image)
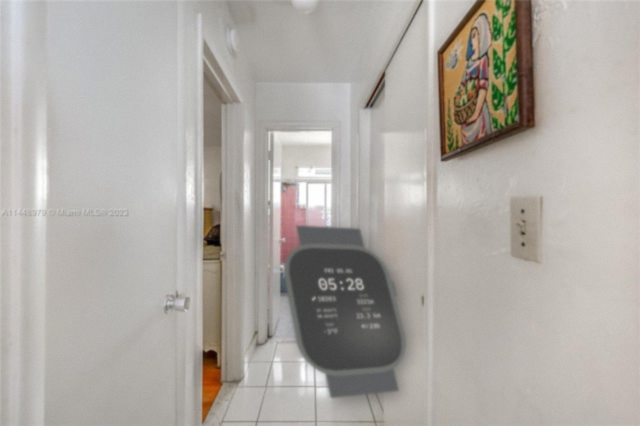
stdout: 5 h 28 min
